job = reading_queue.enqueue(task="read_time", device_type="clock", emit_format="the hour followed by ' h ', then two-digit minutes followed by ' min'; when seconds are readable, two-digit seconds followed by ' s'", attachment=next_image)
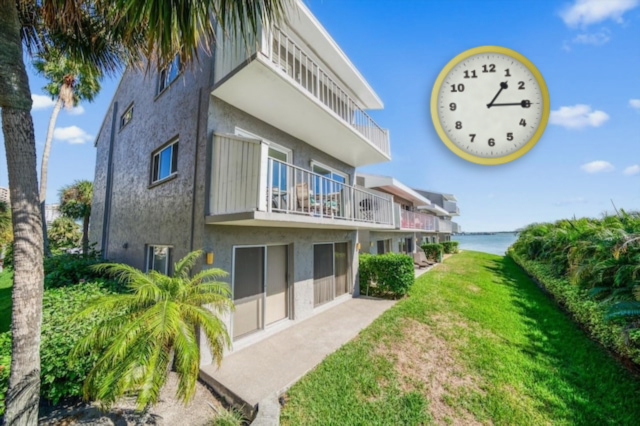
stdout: 1 h 15 min
